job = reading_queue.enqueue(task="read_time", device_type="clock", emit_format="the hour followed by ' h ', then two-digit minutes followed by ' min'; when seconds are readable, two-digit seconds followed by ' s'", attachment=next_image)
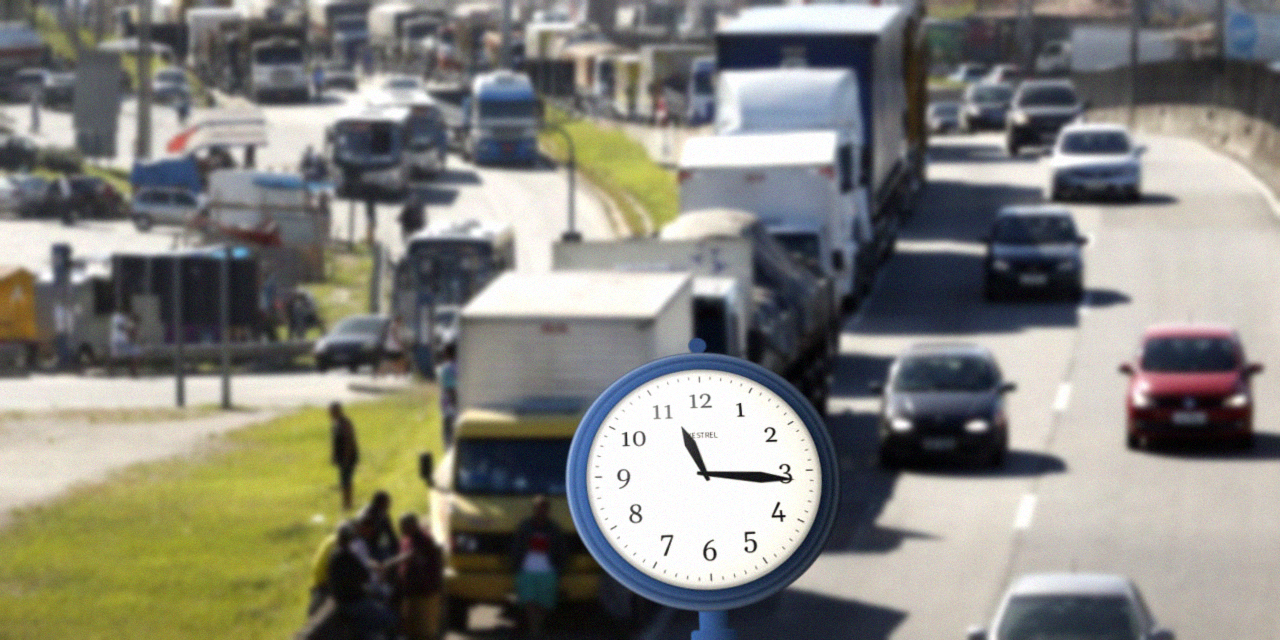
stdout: 11 h 16 min
